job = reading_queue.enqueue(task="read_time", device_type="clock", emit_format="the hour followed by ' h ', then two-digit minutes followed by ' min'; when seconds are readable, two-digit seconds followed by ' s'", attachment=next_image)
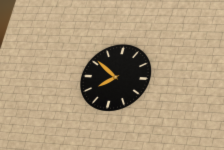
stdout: 7 h 51 min
